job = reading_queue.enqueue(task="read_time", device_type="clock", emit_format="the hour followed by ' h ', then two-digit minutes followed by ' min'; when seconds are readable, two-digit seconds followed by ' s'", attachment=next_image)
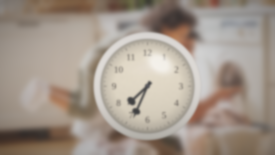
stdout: 7 h 34 min
